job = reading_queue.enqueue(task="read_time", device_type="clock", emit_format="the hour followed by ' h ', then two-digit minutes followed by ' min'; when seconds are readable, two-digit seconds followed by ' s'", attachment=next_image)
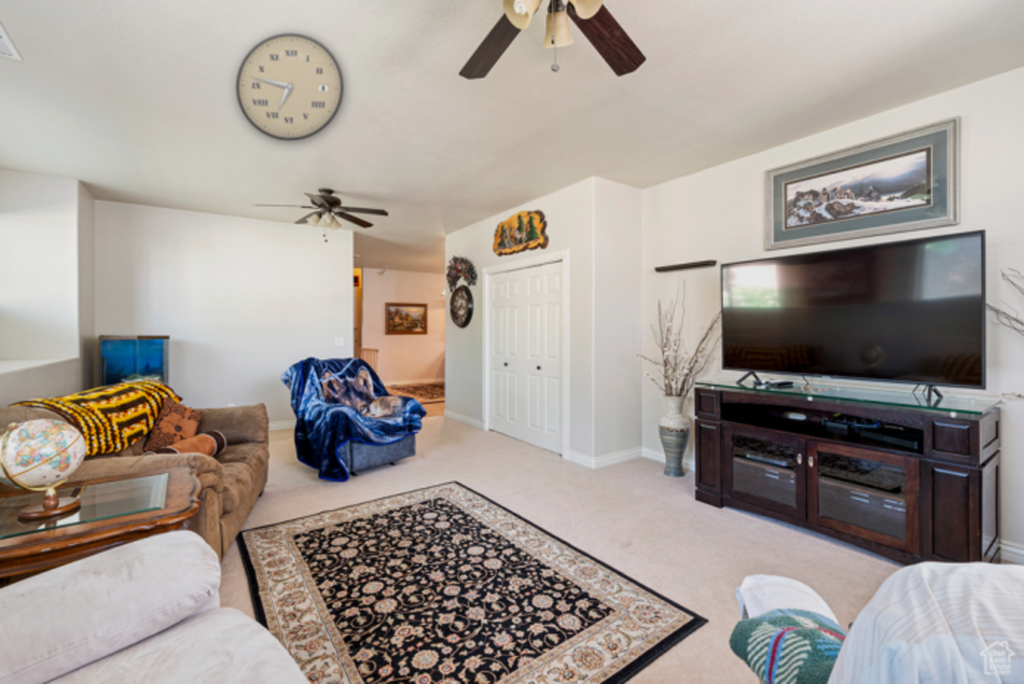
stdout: 6 h 47 min
